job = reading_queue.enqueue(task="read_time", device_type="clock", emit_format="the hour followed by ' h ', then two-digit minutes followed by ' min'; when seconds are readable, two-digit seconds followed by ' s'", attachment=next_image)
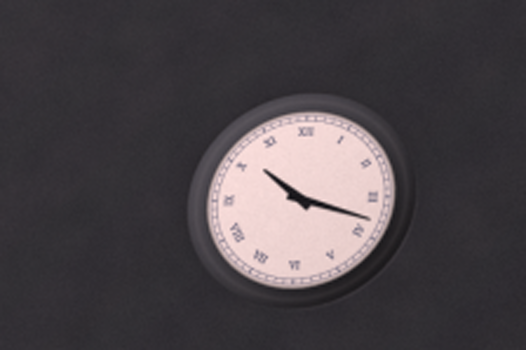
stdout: 10 h 18 min
